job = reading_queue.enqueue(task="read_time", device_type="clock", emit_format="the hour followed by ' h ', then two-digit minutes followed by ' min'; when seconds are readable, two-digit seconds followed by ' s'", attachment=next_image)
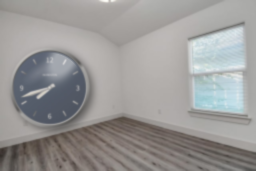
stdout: 7 h 42 min
